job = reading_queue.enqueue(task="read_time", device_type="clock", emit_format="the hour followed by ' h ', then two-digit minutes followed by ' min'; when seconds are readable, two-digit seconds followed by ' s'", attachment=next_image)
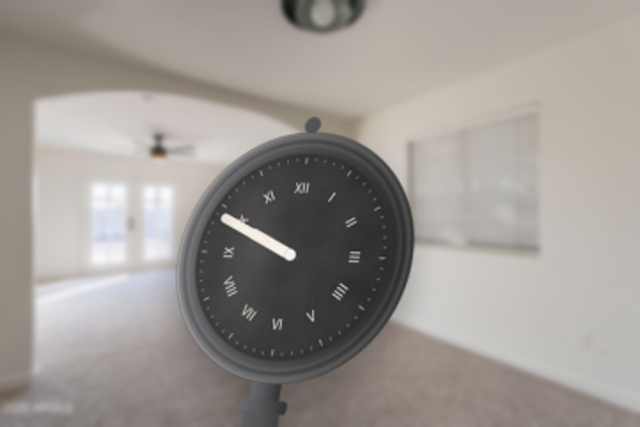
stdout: 9 h 49 min
